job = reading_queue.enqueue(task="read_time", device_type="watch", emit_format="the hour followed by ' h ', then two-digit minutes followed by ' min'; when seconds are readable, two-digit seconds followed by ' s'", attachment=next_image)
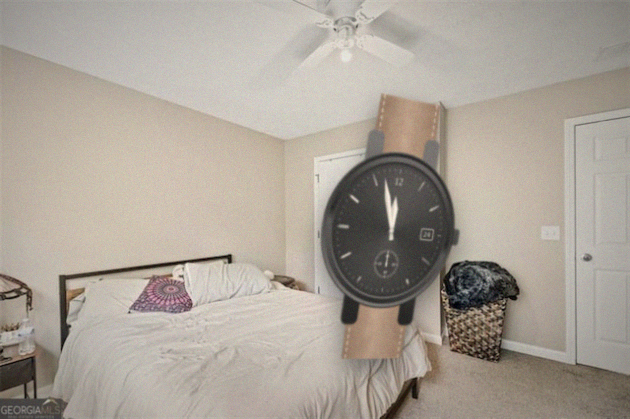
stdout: 11 h 57 min
